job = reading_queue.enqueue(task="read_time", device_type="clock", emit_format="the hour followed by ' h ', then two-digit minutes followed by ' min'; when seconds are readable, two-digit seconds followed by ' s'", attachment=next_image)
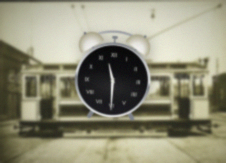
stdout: 11 h 30 min
